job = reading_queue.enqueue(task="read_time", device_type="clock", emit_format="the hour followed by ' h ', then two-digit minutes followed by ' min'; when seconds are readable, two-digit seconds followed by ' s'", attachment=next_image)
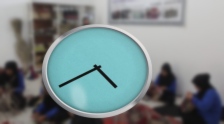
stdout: 4 h 40 min
